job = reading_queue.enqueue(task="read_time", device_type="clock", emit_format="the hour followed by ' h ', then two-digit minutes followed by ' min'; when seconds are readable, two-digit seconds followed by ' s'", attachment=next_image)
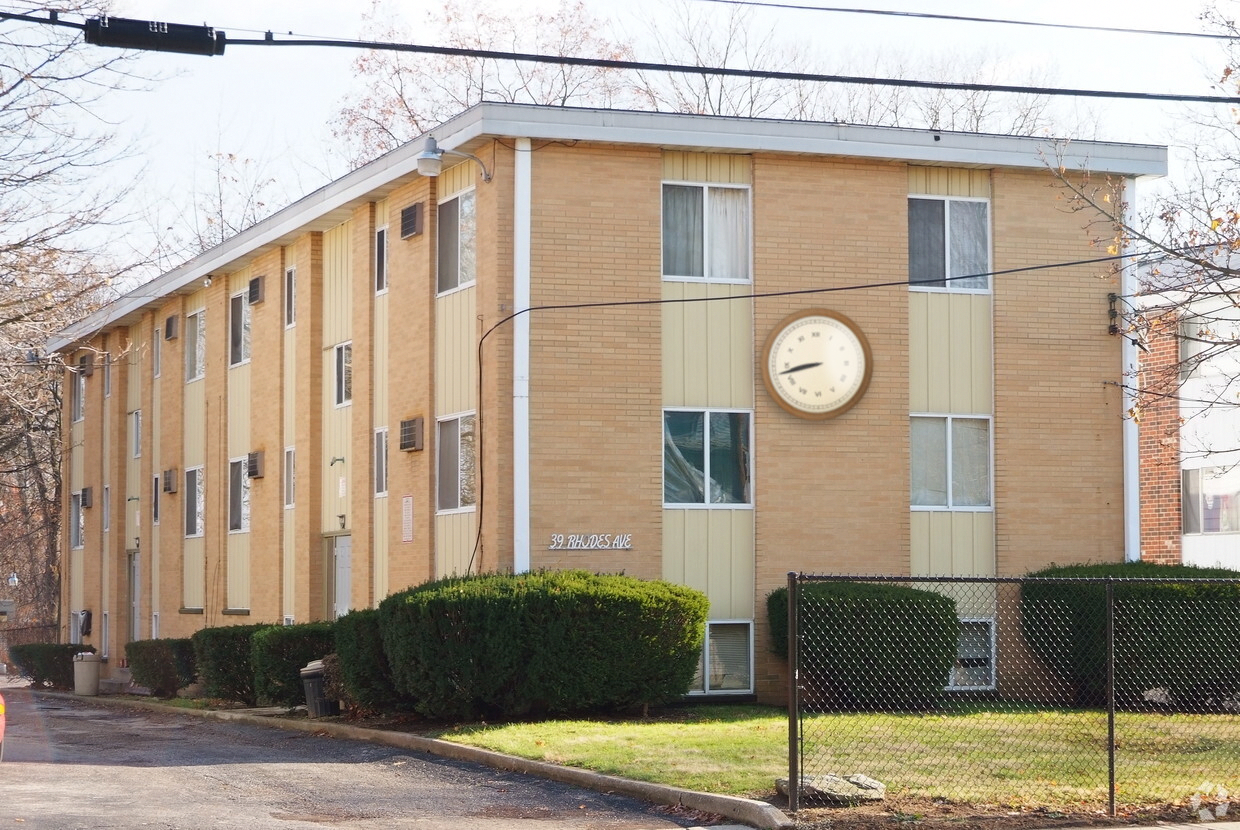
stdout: 8 h 43 min
